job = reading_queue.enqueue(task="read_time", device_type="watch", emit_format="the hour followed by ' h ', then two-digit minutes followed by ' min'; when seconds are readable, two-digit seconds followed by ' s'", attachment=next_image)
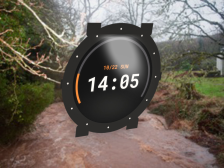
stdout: 14 h 05 min
